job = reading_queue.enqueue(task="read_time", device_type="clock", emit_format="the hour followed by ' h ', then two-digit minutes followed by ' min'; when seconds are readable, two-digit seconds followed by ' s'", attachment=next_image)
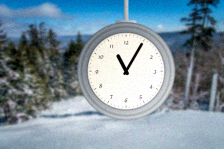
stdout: 11 h 05 min
